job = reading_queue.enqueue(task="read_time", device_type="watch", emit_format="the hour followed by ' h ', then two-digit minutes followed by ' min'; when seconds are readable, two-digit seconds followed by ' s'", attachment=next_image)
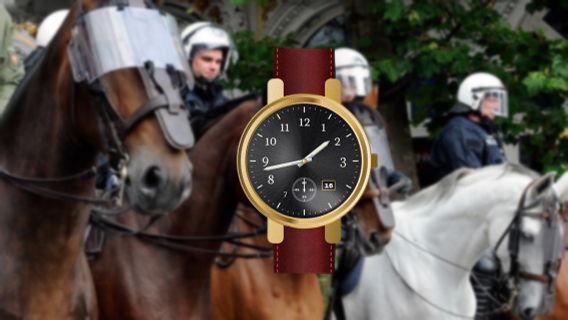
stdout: 1 h 43 min
